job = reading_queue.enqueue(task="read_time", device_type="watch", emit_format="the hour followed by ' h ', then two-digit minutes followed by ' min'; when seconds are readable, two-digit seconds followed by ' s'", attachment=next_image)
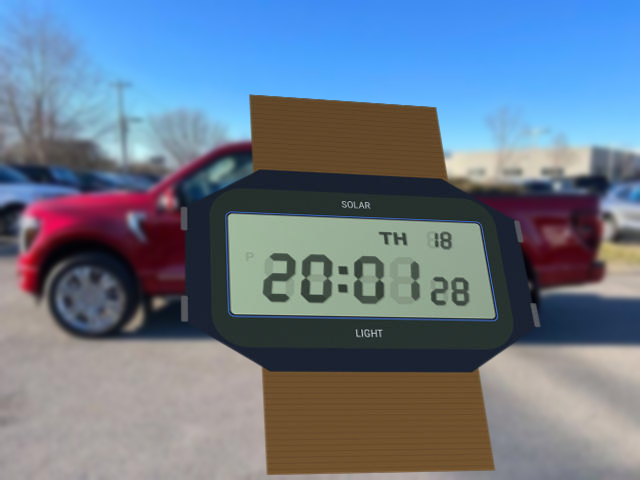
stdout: 20 h 01 min 28 s
